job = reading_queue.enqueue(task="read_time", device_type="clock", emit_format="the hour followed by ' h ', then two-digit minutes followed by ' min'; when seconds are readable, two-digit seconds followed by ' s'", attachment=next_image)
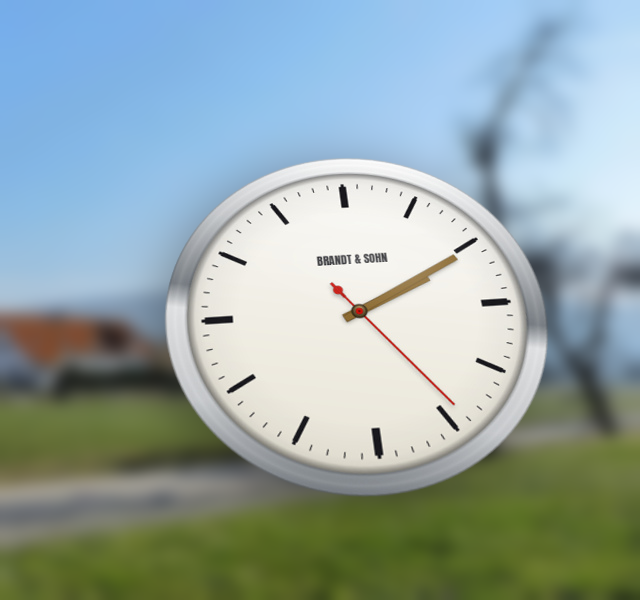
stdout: 2 h 10 min 24 s
